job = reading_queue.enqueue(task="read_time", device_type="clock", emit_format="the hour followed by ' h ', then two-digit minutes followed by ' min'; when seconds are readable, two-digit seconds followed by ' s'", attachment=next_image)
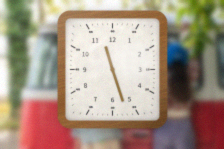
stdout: 11 h 27 min
